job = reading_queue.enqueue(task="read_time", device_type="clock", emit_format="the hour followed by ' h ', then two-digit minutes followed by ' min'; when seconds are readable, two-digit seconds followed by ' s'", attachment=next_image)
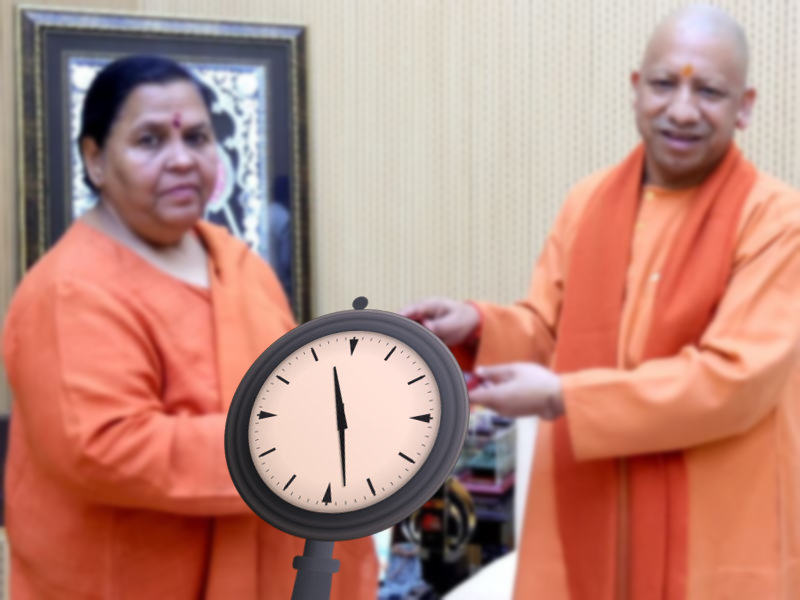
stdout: 11 h 28 min
